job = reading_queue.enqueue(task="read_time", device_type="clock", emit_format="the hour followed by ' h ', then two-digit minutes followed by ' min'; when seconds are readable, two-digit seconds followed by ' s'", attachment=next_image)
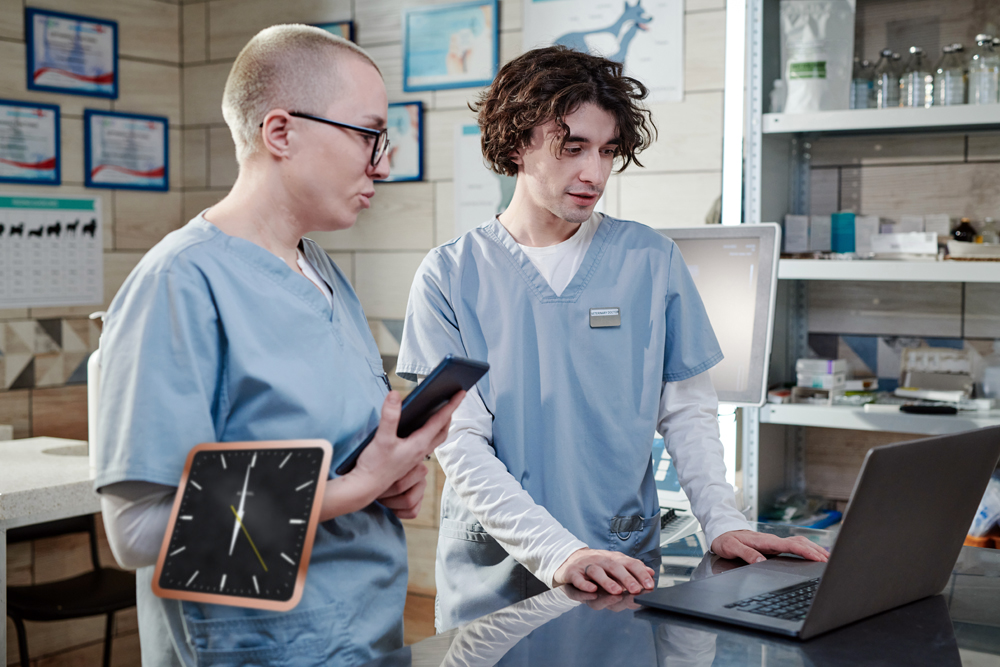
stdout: 5 h 59 min 23 s
